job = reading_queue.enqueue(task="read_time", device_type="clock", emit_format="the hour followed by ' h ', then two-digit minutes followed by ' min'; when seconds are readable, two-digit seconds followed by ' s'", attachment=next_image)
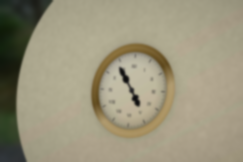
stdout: 4 h 54 min
